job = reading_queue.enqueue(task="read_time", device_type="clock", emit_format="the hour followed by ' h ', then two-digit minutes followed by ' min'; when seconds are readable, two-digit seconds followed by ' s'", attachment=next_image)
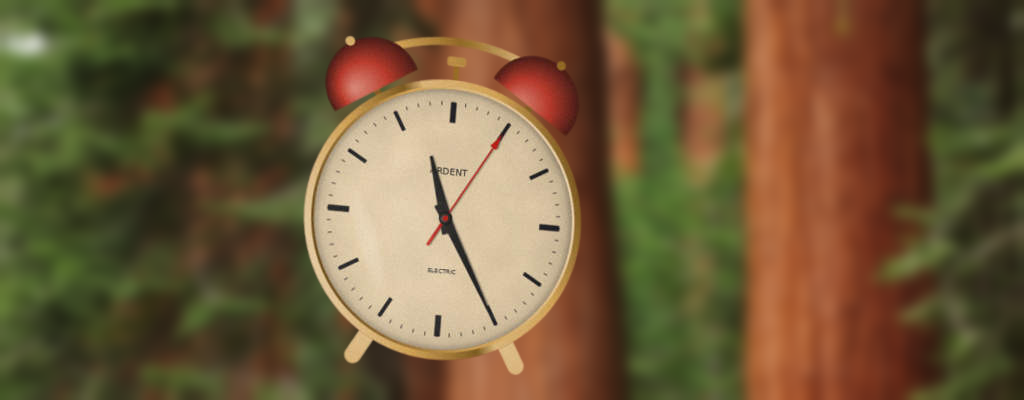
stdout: 11 h 25 min 05 s
